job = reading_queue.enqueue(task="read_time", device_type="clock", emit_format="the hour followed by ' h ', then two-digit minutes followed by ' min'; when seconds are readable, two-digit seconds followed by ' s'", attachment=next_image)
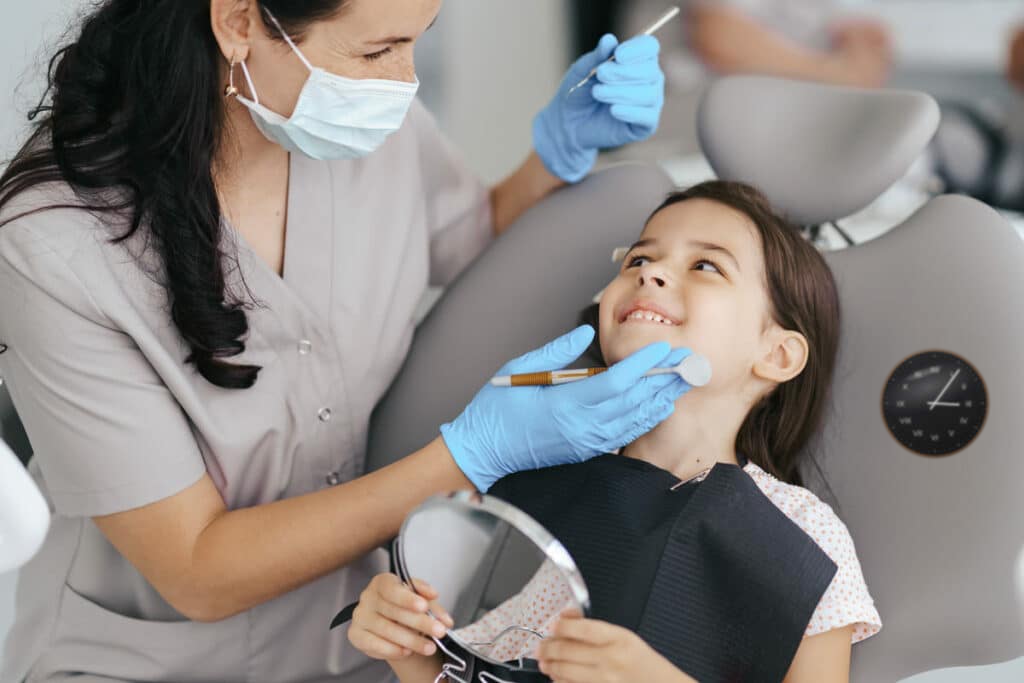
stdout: 3 h 06 min
